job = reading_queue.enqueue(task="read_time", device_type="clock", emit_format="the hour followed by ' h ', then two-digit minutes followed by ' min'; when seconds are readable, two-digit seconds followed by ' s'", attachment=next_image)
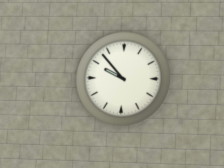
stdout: 9 h 53 min
